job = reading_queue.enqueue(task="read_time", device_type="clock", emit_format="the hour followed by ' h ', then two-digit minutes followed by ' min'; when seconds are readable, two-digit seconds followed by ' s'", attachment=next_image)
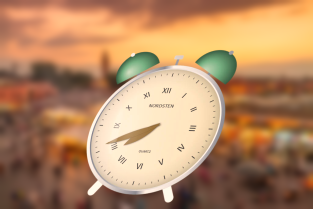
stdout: 7 h 41 min
